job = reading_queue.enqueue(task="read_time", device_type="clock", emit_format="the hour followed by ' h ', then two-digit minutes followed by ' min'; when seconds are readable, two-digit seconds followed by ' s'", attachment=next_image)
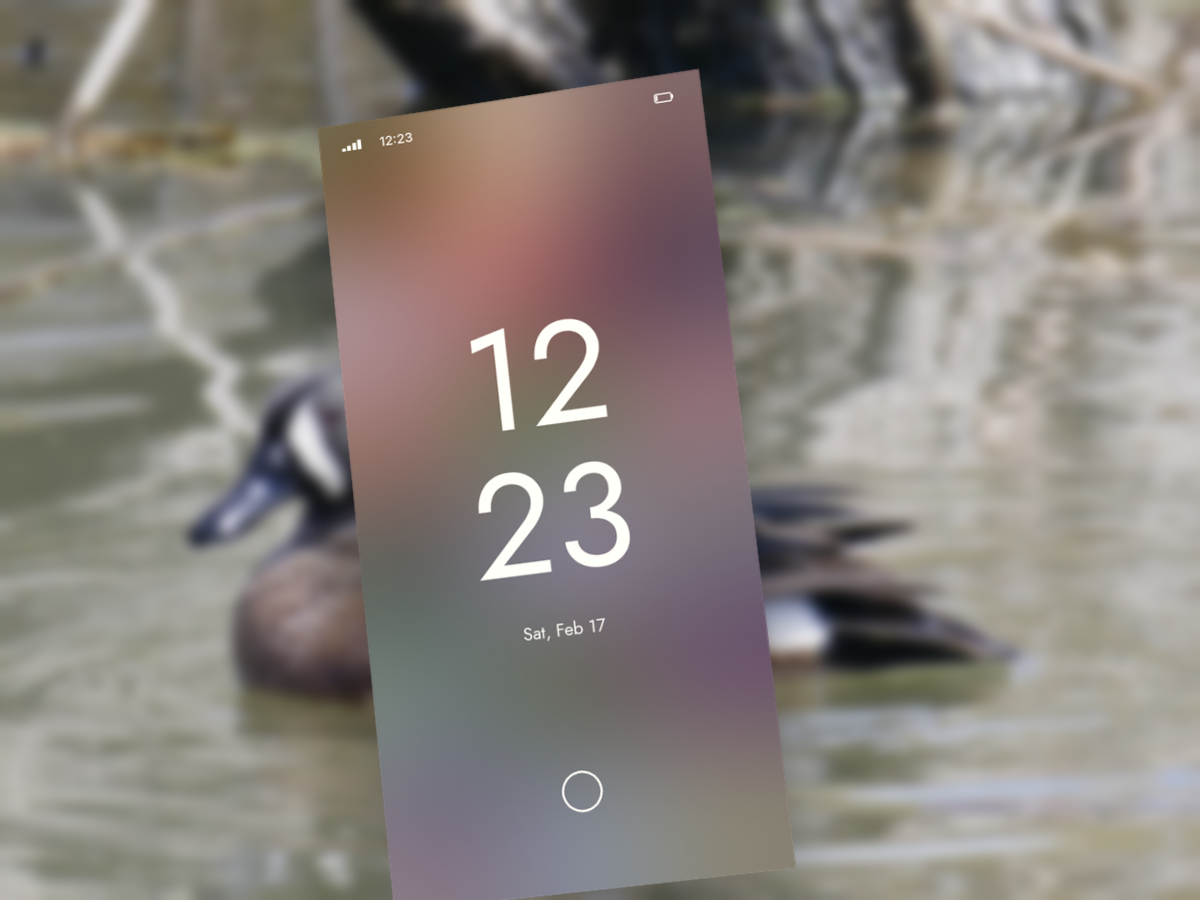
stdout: 12 h 23 min
